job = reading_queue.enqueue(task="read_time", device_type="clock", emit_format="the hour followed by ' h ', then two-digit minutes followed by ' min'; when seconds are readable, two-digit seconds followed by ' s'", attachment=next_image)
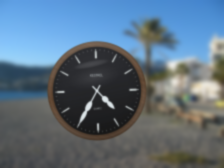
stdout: 4 h 35 min
